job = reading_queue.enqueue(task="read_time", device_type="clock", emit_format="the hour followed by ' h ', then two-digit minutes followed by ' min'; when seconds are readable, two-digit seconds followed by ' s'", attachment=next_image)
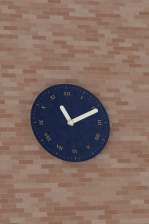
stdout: 11 h 11 min
